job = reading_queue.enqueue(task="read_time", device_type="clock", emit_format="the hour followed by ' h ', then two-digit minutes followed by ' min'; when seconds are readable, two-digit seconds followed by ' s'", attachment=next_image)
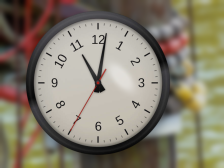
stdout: 11 h 01 min 35 s
